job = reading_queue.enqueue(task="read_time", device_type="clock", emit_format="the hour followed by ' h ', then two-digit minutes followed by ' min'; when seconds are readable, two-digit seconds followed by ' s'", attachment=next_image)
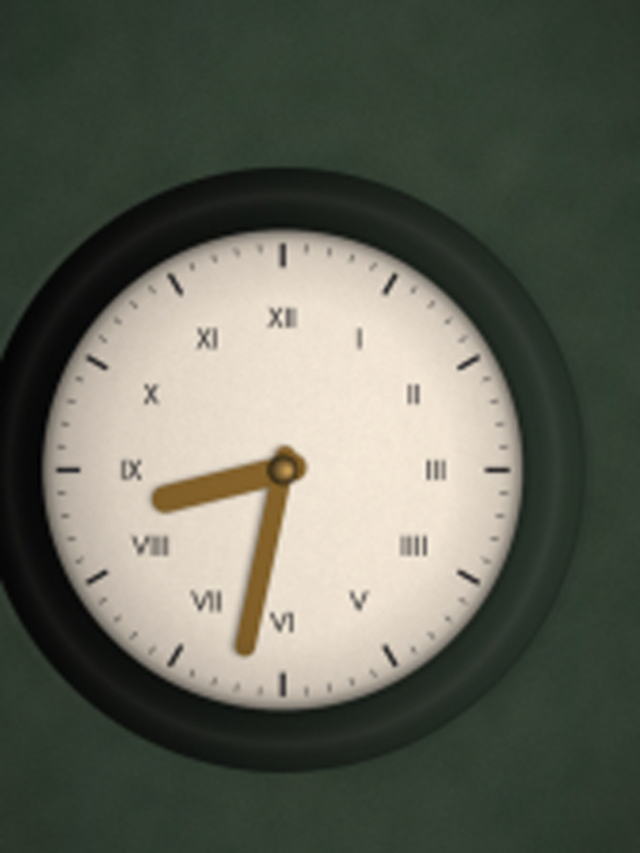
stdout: 8 h 32 min
